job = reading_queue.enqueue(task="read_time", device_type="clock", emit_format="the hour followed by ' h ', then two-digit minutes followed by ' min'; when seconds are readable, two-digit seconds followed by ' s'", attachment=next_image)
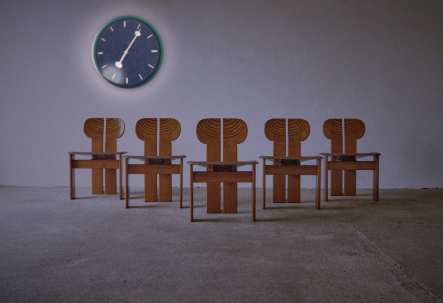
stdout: 7 h 06 min
